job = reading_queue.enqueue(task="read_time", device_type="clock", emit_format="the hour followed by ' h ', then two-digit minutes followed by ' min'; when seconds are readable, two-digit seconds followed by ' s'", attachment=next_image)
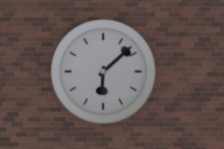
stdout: 6 h 08 min
